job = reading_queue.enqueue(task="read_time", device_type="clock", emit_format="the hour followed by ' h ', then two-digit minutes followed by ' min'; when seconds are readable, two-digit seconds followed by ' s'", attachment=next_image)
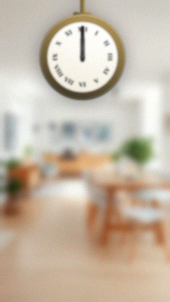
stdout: 12 h 00 min
